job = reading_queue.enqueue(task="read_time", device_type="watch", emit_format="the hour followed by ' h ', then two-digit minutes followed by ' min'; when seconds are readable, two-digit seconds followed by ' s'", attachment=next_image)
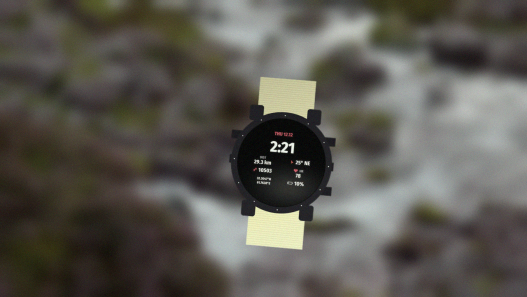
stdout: 2 h 21 min
